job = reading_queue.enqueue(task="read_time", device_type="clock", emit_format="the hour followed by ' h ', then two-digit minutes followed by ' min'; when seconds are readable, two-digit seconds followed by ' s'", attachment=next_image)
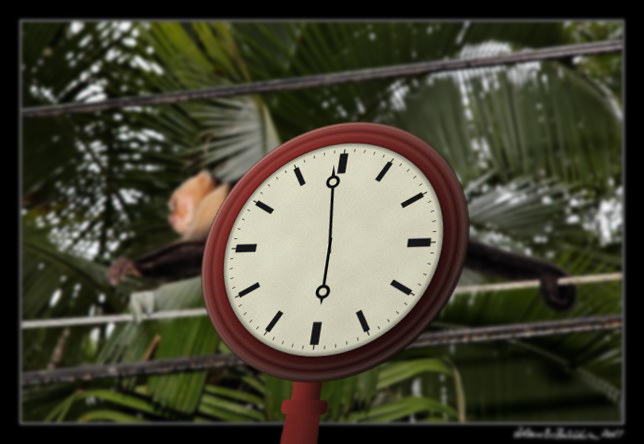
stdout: 5 h 59 min
